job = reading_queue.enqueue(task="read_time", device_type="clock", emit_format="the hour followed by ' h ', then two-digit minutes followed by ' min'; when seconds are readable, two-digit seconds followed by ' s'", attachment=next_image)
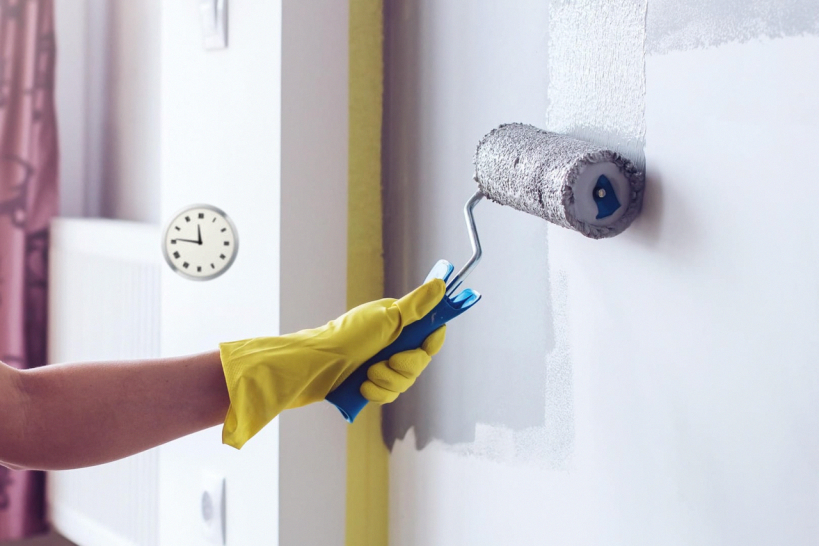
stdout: 11 h 46 min
